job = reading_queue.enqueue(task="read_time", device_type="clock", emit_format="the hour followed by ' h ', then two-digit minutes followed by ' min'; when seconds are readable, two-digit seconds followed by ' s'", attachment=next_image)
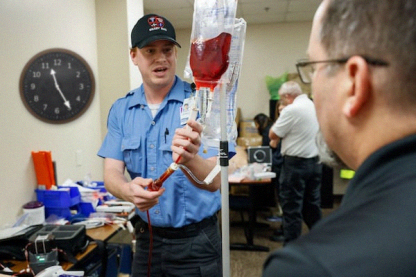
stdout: 11 h 25 min
